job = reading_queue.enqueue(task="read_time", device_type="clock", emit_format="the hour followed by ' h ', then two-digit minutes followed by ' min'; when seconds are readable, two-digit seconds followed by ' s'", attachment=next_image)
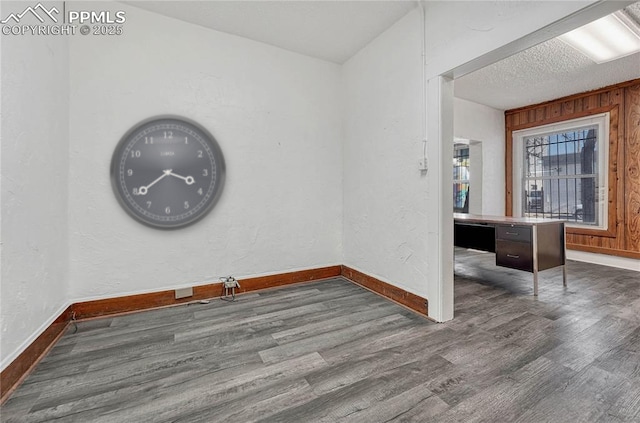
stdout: 3 h 39 min
